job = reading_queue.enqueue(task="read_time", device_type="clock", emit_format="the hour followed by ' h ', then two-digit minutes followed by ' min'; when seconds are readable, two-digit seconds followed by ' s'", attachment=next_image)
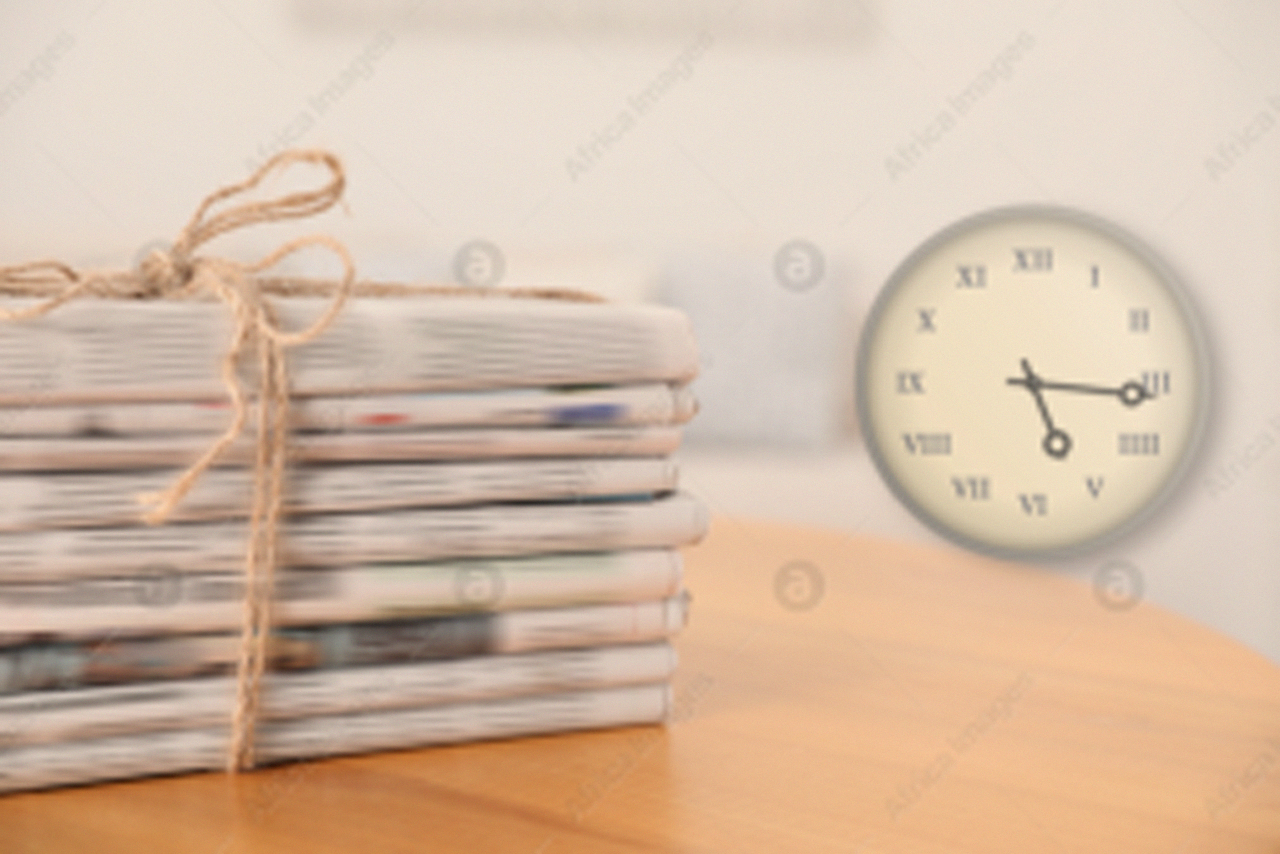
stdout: 5 h 16 min
